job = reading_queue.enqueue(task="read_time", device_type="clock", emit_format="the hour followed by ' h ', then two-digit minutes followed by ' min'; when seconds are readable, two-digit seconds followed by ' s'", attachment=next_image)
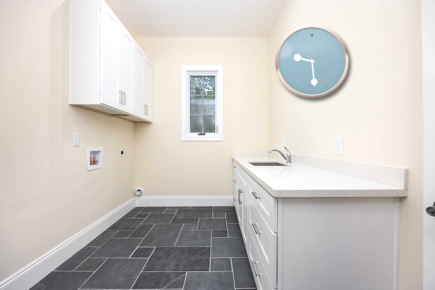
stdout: 9 h 29 min
